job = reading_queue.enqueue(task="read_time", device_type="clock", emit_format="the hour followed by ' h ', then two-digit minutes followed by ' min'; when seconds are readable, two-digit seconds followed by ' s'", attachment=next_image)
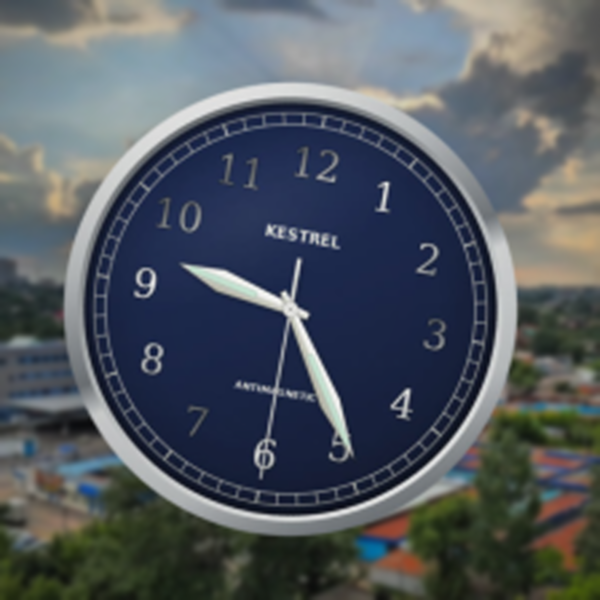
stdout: 9 h 24 min 30 s
